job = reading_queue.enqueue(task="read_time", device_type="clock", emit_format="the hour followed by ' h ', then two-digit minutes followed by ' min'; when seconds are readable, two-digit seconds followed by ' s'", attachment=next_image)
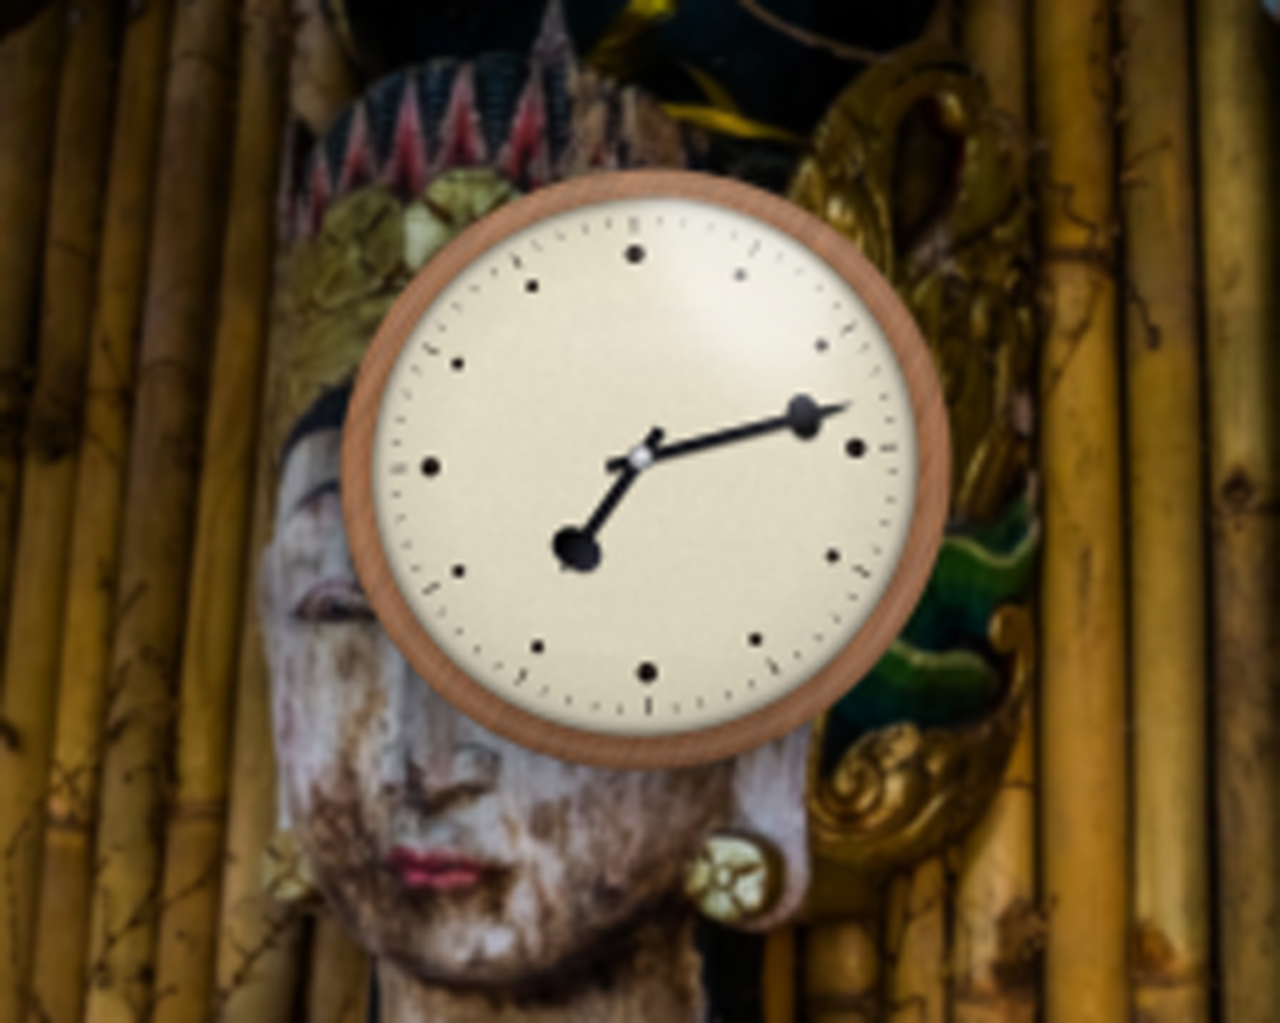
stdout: 7 h 13 min
